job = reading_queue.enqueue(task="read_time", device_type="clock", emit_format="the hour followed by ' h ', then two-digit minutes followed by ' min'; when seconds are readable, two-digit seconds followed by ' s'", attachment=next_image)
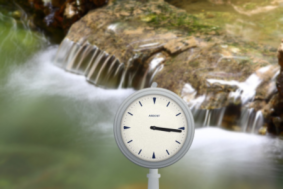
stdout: 3 h 16 min
